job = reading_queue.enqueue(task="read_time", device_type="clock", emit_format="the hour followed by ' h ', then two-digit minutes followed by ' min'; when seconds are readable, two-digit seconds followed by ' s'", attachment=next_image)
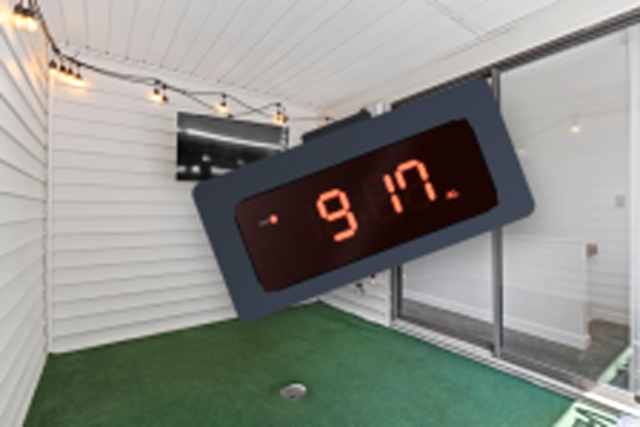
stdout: 9 h 17 min
